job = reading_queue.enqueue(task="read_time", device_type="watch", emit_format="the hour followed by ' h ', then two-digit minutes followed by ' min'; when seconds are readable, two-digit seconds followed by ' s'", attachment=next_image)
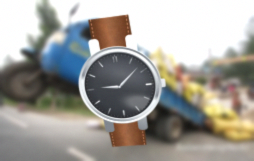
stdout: 9 h 08 min
